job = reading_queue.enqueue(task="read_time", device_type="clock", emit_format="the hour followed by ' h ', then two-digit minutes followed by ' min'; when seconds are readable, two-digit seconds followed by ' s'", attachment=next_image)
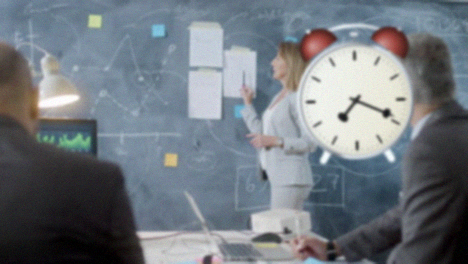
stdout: 7 h 19 min
